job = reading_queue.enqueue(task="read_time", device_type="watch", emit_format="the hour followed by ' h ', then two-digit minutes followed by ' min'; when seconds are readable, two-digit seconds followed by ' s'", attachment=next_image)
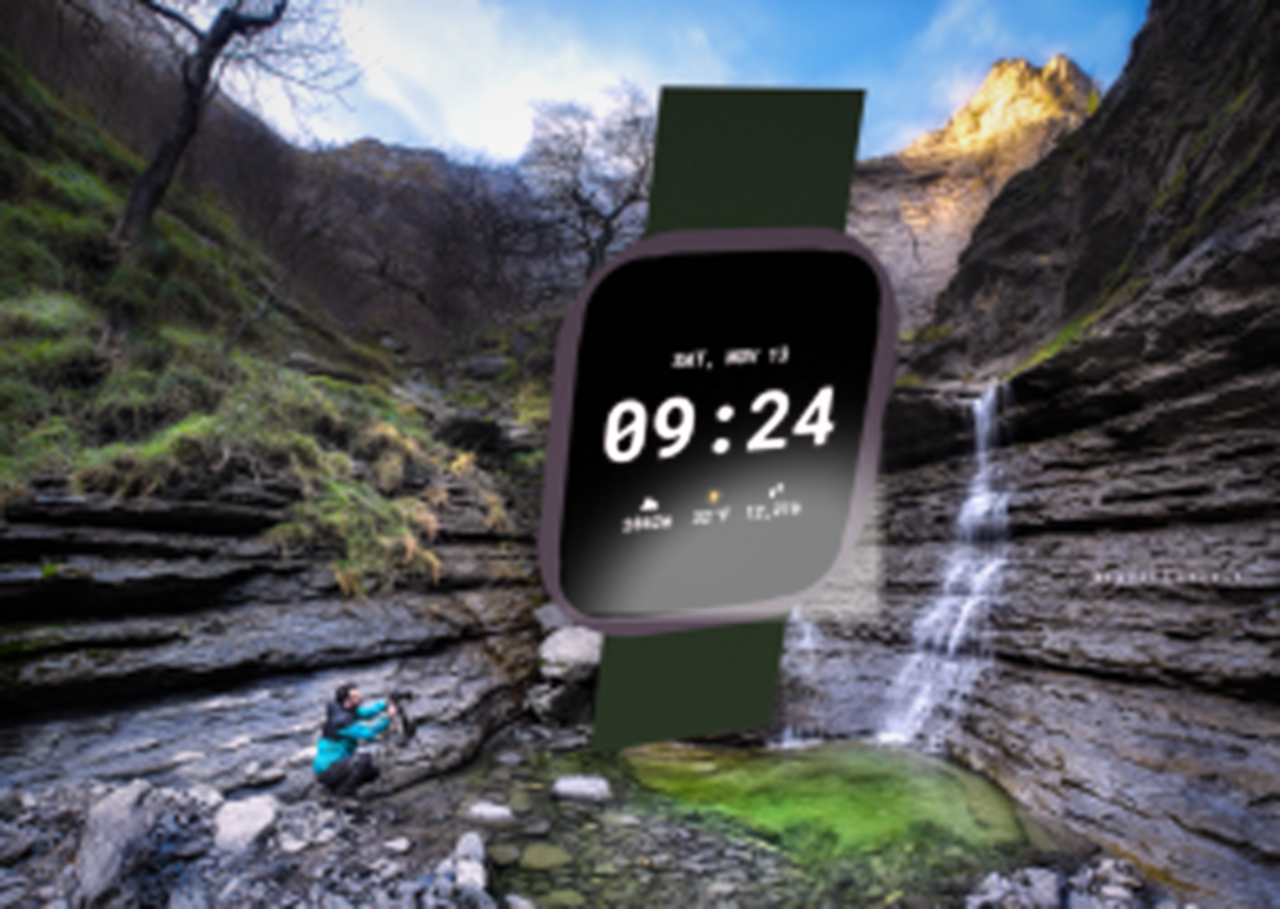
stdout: 9 h 24 min
